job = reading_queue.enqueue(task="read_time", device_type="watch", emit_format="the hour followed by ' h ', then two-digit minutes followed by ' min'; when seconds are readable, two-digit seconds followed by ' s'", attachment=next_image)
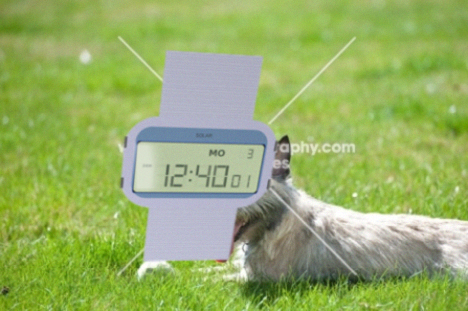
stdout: 12 h 40 min 01 s
